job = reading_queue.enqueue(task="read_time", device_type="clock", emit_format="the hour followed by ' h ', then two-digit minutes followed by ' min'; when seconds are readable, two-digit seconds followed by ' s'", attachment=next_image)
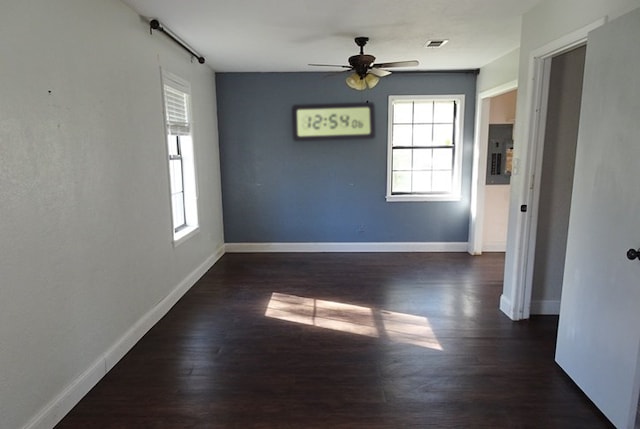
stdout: 12 h 54 min
